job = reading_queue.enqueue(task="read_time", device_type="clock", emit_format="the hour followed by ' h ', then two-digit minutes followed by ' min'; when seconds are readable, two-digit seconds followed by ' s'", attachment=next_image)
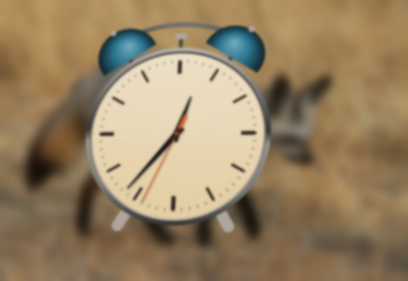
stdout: 12 h 36 min 34 s
